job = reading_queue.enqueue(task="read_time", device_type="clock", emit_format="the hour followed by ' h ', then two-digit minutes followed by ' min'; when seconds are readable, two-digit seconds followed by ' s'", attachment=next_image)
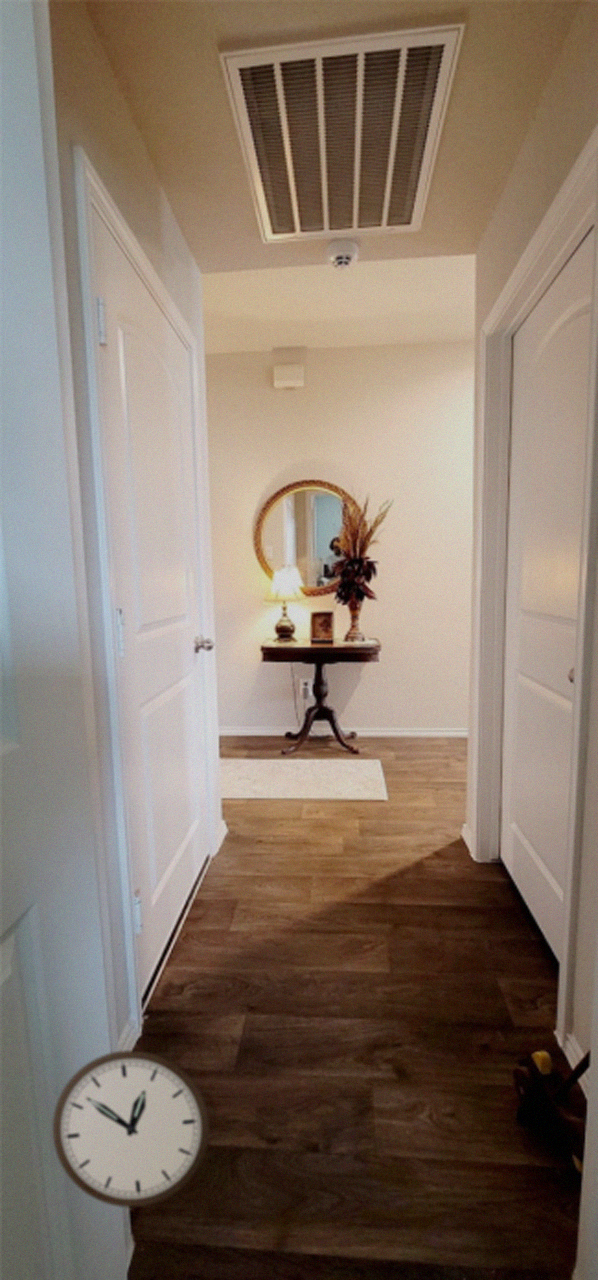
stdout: 12 h 52 min
